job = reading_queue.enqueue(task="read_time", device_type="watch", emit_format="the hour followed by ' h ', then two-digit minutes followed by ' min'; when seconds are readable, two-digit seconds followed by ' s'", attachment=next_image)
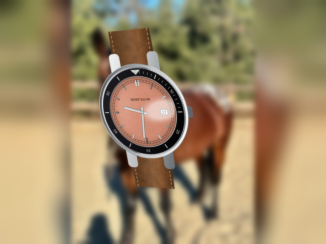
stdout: 9 h 31 min
